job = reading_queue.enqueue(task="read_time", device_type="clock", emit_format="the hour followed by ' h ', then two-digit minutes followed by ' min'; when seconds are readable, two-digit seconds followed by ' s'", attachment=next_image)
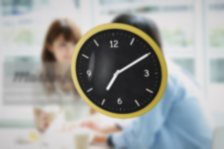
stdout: 7 h 10 min
